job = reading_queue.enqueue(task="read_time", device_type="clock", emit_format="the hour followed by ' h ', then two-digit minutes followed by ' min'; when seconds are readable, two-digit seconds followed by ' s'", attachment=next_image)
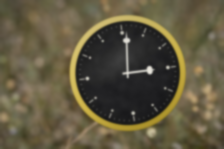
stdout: 3 h 01 min
